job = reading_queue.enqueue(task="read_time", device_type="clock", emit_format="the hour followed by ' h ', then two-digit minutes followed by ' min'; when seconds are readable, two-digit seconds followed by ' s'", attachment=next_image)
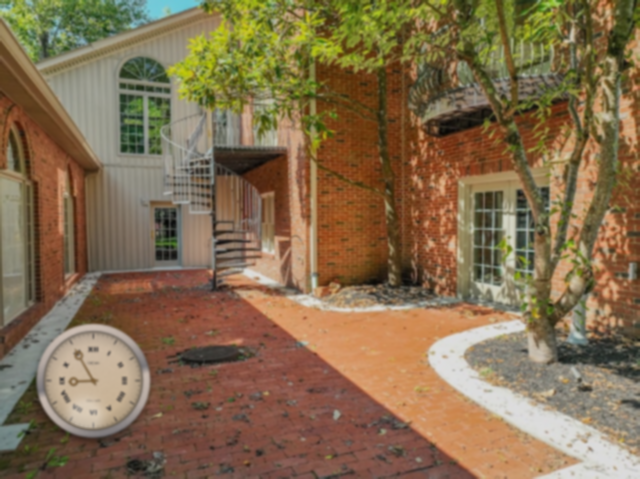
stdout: 8 h 55 min
